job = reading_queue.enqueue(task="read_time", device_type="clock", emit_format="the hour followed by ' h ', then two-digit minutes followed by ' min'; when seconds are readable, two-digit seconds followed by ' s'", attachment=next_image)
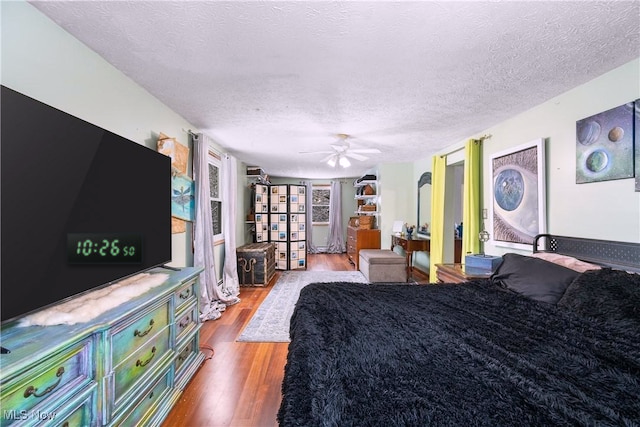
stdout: 10 h 26 min
